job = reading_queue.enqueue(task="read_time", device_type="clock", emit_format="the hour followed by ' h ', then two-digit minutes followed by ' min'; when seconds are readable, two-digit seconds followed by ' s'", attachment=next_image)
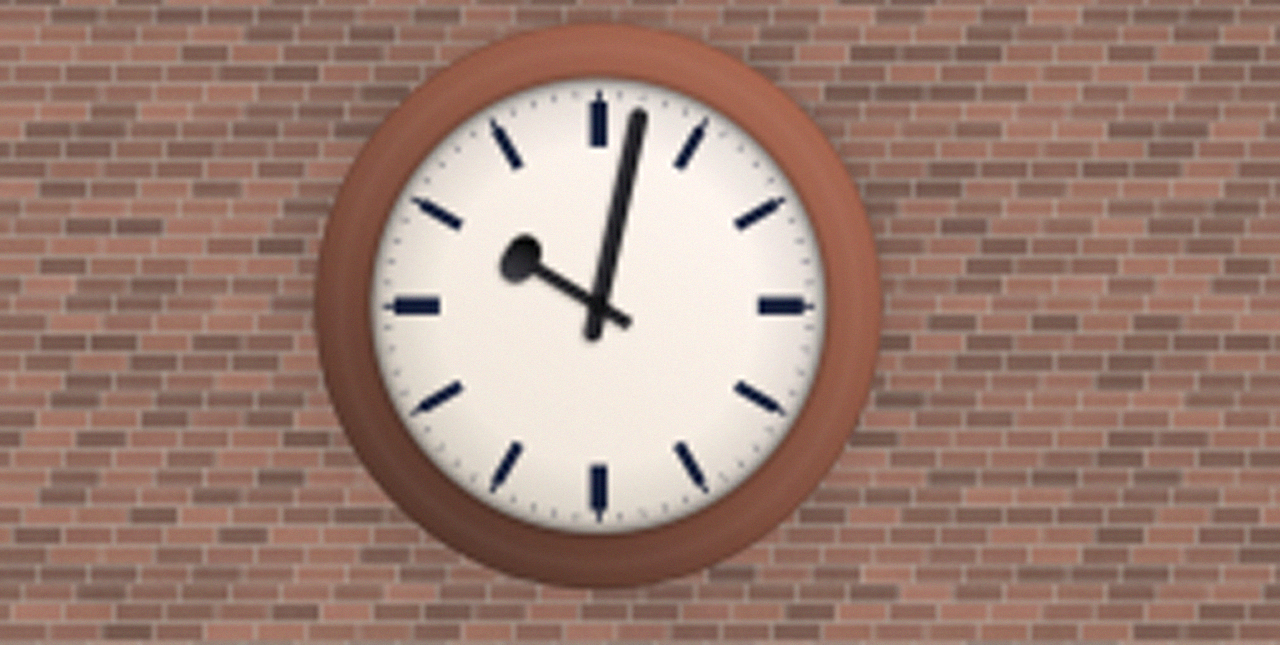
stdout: 10 h 02 min
